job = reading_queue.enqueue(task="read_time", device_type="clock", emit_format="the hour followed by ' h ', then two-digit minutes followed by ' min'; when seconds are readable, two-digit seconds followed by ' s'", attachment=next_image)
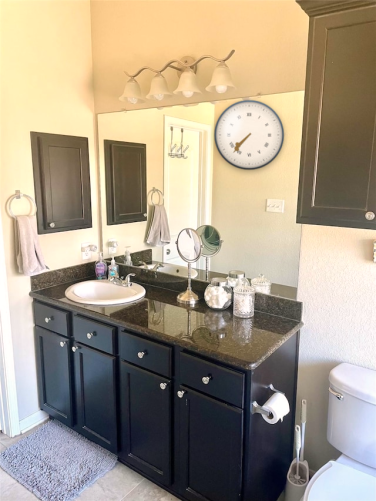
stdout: 7 h 37 min
